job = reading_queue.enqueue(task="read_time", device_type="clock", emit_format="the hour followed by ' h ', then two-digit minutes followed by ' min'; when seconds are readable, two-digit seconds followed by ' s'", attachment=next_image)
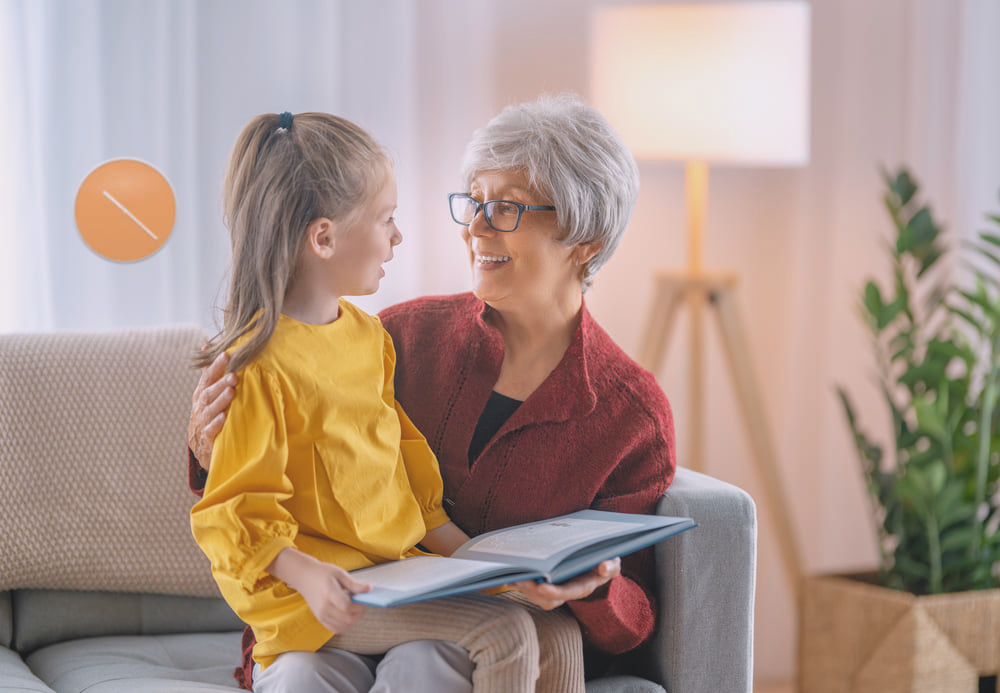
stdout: 10 h 22 min
